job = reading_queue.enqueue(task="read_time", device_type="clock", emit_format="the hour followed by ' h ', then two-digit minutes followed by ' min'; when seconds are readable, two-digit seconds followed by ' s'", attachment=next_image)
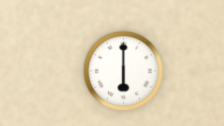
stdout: 6 h 00 min
